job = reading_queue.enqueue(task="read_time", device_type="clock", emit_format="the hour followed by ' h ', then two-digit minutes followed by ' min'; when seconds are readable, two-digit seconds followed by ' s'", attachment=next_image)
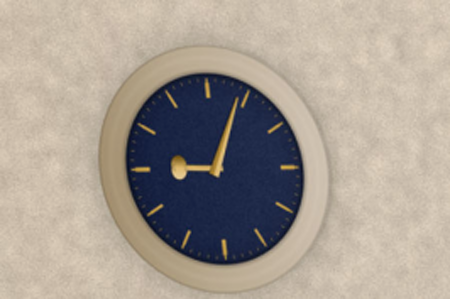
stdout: 9 h 04 min
